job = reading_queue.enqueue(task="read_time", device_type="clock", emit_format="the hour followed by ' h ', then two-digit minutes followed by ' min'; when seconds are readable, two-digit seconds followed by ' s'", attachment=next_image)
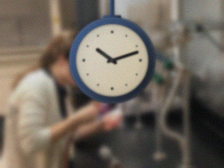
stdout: 10 h 12 min
